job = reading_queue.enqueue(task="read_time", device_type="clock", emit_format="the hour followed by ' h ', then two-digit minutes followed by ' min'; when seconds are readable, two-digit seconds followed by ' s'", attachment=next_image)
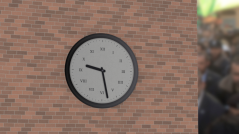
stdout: 9 h 28 min
